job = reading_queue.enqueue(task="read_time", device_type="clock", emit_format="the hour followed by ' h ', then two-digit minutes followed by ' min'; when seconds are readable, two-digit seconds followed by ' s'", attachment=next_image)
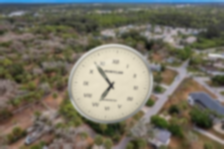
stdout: 6 h 53 min
